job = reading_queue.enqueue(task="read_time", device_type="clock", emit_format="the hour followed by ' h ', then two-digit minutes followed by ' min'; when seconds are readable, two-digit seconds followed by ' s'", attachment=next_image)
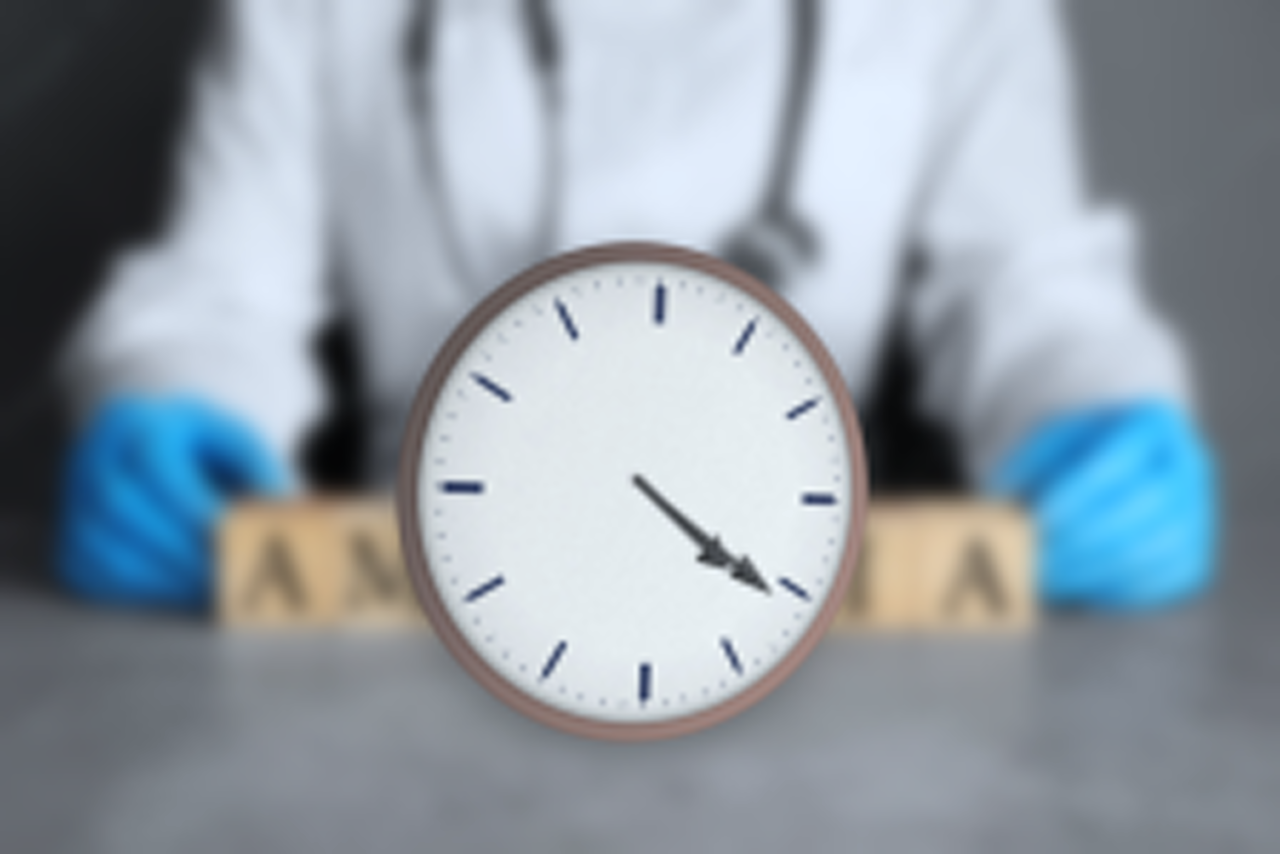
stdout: 4 h 21 min
